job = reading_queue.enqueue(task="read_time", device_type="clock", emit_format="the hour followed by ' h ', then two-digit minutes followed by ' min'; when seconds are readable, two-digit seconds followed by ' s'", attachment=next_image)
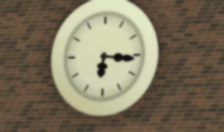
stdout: 6 h 16 min
